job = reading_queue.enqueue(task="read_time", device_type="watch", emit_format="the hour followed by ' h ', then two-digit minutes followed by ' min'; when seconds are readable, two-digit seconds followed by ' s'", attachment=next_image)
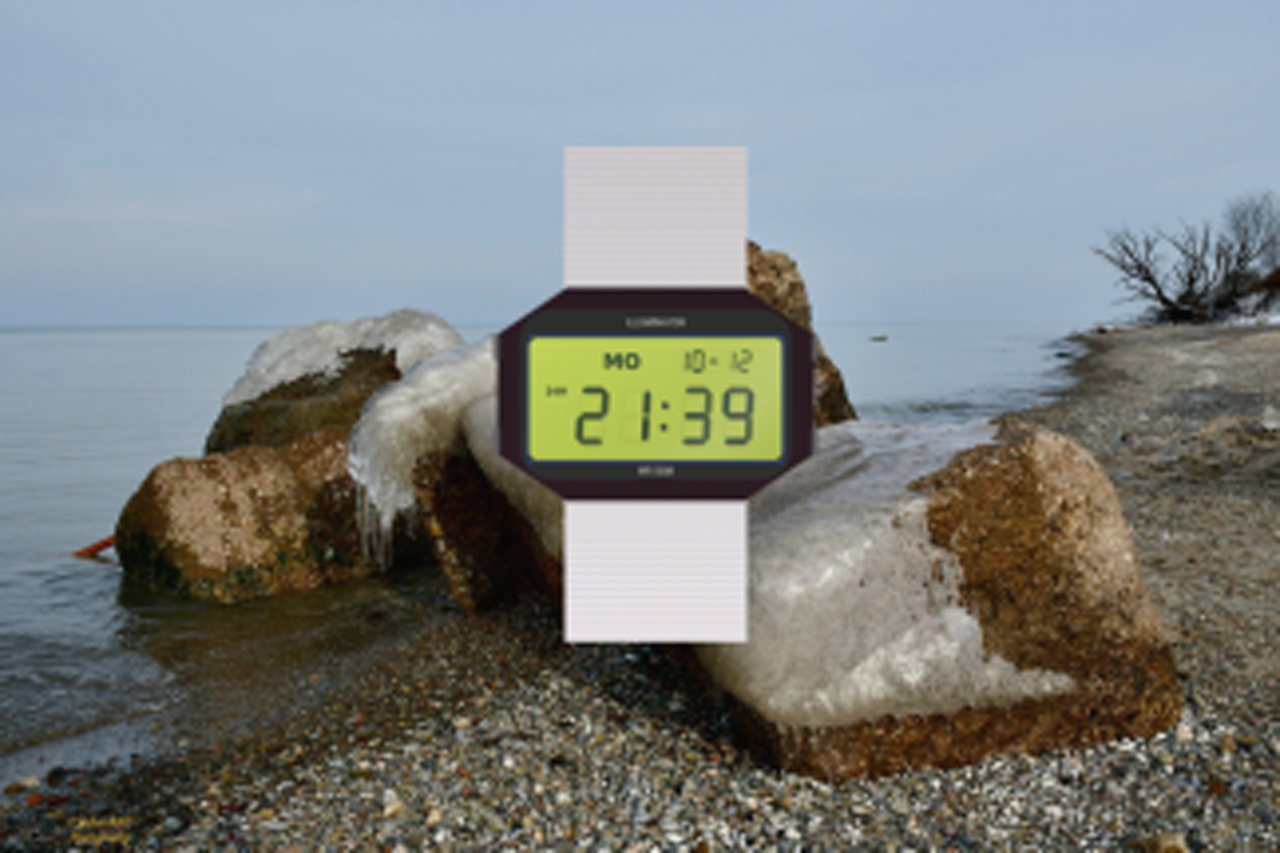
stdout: 21 h 39 min
